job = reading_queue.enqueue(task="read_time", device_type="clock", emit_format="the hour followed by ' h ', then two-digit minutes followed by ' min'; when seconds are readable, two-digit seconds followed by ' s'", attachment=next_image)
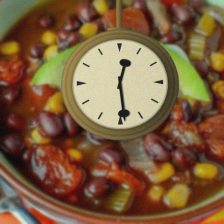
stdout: 12 h 29 min
